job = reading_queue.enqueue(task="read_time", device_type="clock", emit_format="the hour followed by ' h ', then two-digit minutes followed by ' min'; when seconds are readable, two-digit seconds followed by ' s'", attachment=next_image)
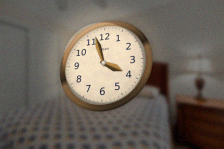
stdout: 3 h 57 min
